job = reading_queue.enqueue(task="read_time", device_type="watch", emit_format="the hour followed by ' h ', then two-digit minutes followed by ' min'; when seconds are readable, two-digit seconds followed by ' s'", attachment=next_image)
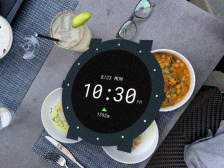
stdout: 10 h 30 min
